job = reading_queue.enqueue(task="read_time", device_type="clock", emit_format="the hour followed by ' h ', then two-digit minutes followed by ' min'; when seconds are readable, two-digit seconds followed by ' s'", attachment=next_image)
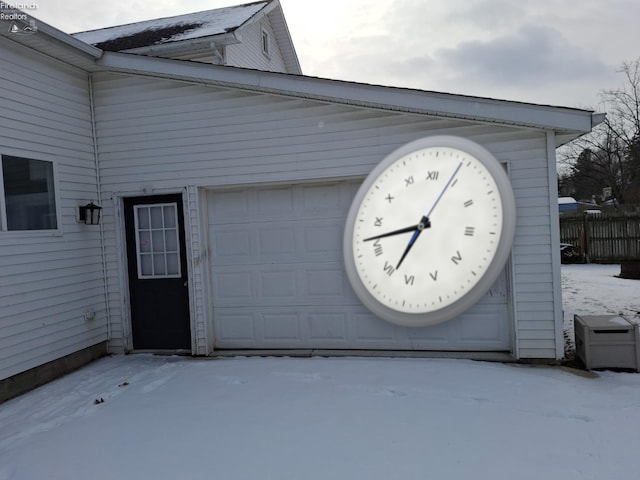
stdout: 6 h 42 min 04 s
